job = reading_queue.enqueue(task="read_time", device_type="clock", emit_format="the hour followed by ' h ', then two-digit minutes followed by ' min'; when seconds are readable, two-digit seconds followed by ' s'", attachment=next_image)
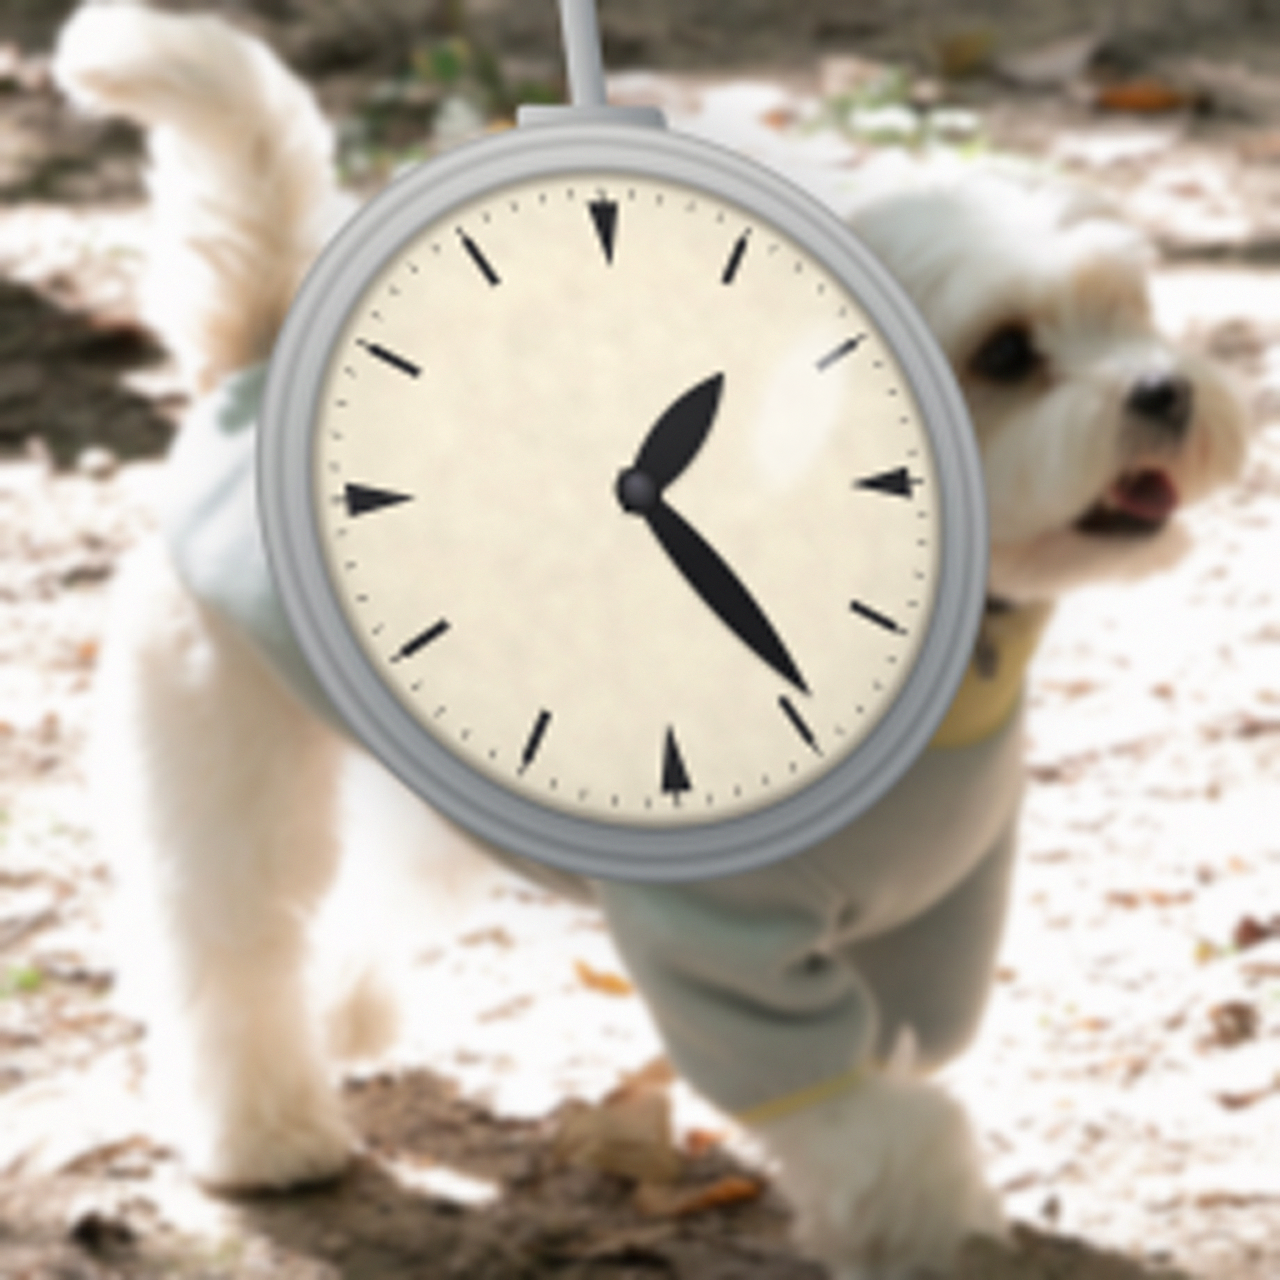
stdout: 1 h 24 min
